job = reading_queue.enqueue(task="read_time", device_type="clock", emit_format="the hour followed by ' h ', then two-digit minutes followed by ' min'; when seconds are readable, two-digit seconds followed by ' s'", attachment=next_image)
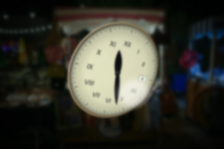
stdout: 11 h 27 min
